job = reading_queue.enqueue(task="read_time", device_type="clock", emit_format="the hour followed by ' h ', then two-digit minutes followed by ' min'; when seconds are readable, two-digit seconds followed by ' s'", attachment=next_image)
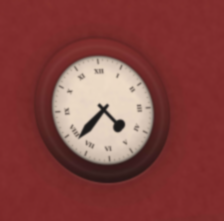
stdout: 4 h 38 min
